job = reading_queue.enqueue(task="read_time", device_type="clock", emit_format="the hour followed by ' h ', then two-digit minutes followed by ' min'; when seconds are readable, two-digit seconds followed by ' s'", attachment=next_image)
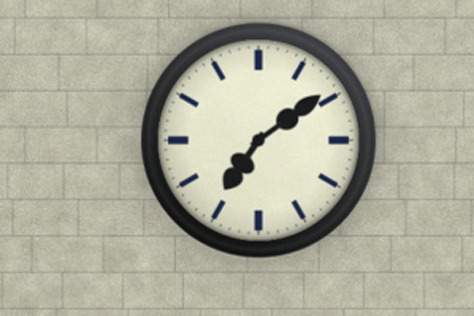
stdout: 7 h 09 min
